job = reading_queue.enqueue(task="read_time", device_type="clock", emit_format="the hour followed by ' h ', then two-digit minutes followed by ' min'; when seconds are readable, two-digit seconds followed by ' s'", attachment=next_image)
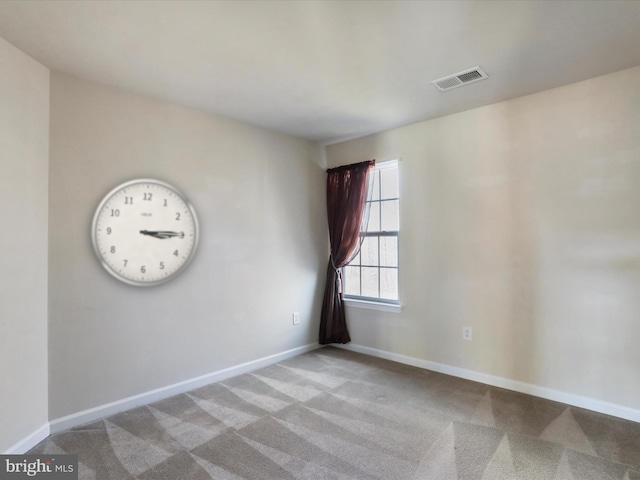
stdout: 3 h 15 min
